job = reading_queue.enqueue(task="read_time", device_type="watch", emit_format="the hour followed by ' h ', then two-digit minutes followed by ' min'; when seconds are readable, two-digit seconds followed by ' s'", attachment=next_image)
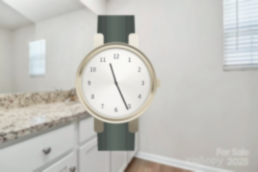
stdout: 11 h 26 min
